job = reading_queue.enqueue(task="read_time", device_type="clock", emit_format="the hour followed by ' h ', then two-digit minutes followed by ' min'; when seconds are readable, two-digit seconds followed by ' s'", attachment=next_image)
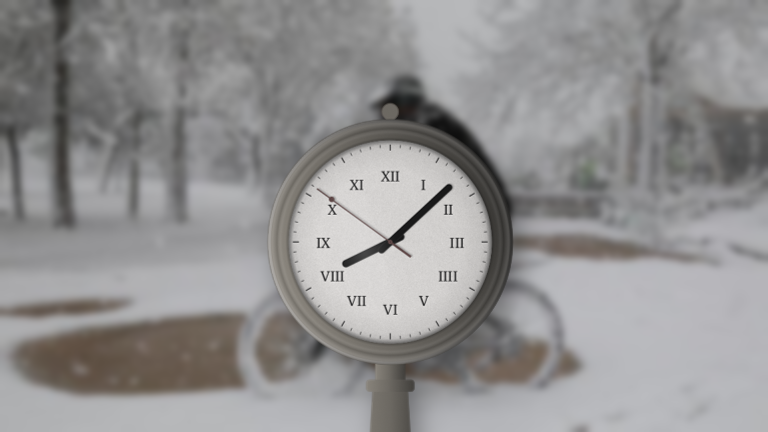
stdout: 8 h 07 min 51 s
